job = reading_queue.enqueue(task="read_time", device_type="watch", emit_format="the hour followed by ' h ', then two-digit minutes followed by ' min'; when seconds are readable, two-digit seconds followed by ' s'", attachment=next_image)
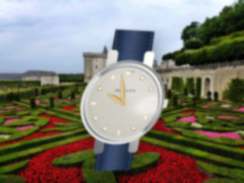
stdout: 9 h 58 min
